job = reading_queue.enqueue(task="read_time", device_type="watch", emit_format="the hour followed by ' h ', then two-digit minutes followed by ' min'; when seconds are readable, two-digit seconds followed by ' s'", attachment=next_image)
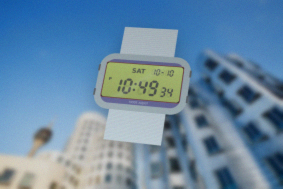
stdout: 10 h 49 min 34 s
